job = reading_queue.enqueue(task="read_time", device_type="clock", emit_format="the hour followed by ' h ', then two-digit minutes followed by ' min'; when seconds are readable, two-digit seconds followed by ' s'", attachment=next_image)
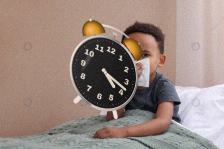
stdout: 4 h 18 min
